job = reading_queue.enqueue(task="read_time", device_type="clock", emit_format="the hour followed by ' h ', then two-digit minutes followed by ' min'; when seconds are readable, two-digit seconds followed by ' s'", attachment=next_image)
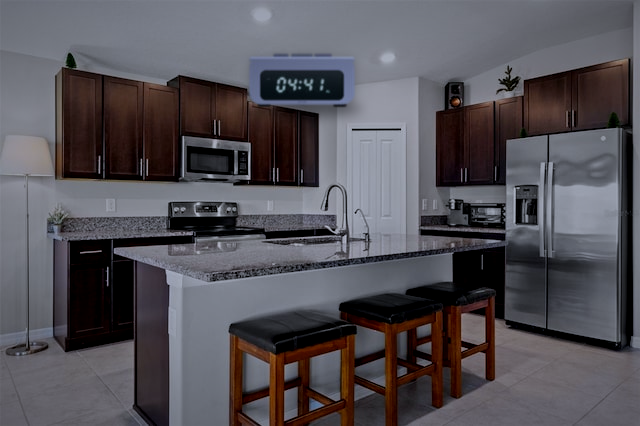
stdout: 4 h 41 min
